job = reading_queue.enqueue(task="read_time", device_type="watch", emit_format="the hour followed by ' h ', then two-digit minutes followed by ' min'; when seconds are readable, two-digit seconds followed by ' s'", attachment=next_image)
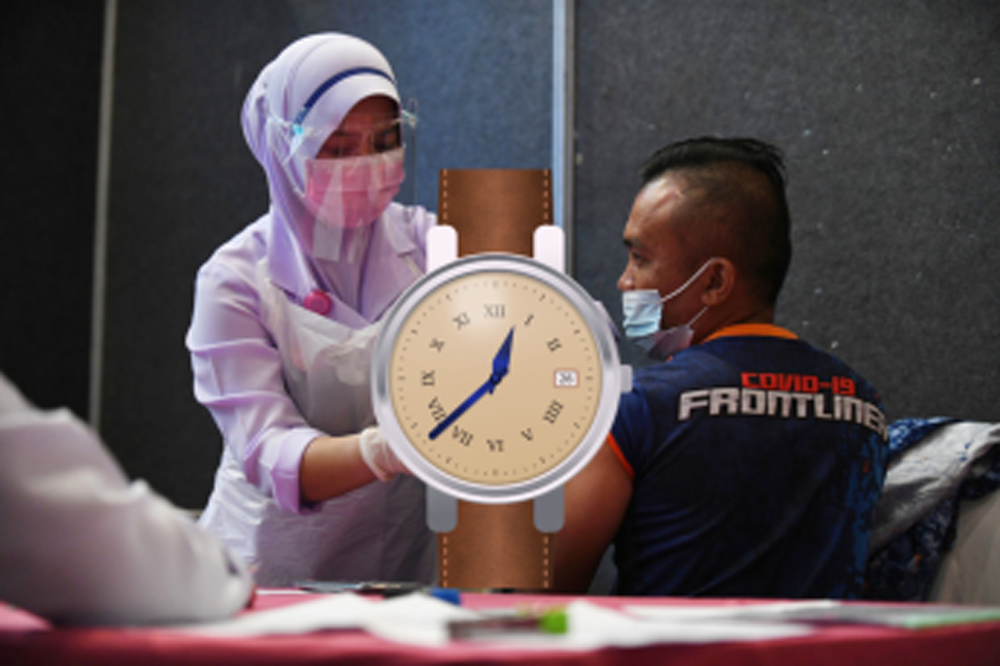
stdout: 12 h 38 min
